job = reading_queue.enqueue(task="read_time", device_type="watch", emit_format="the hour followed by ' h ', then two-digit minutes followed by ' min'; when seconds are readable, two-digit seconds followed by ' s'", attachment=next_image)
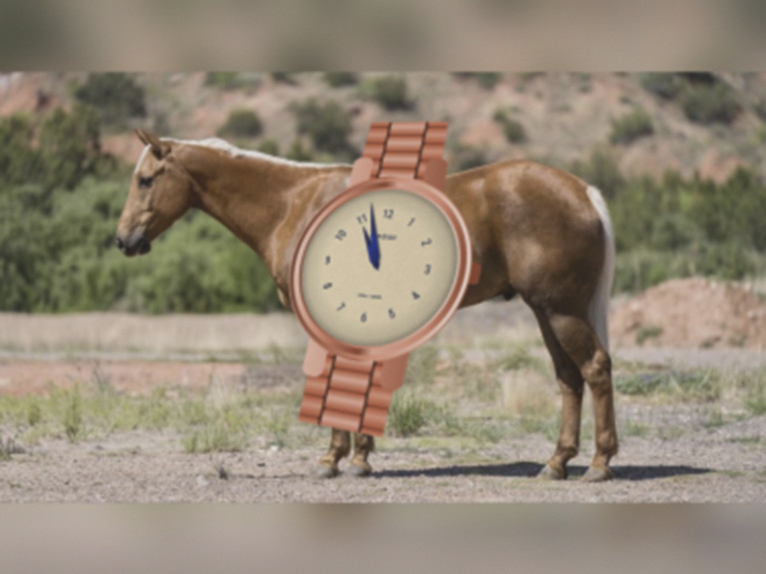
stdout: 10 h 57 min
